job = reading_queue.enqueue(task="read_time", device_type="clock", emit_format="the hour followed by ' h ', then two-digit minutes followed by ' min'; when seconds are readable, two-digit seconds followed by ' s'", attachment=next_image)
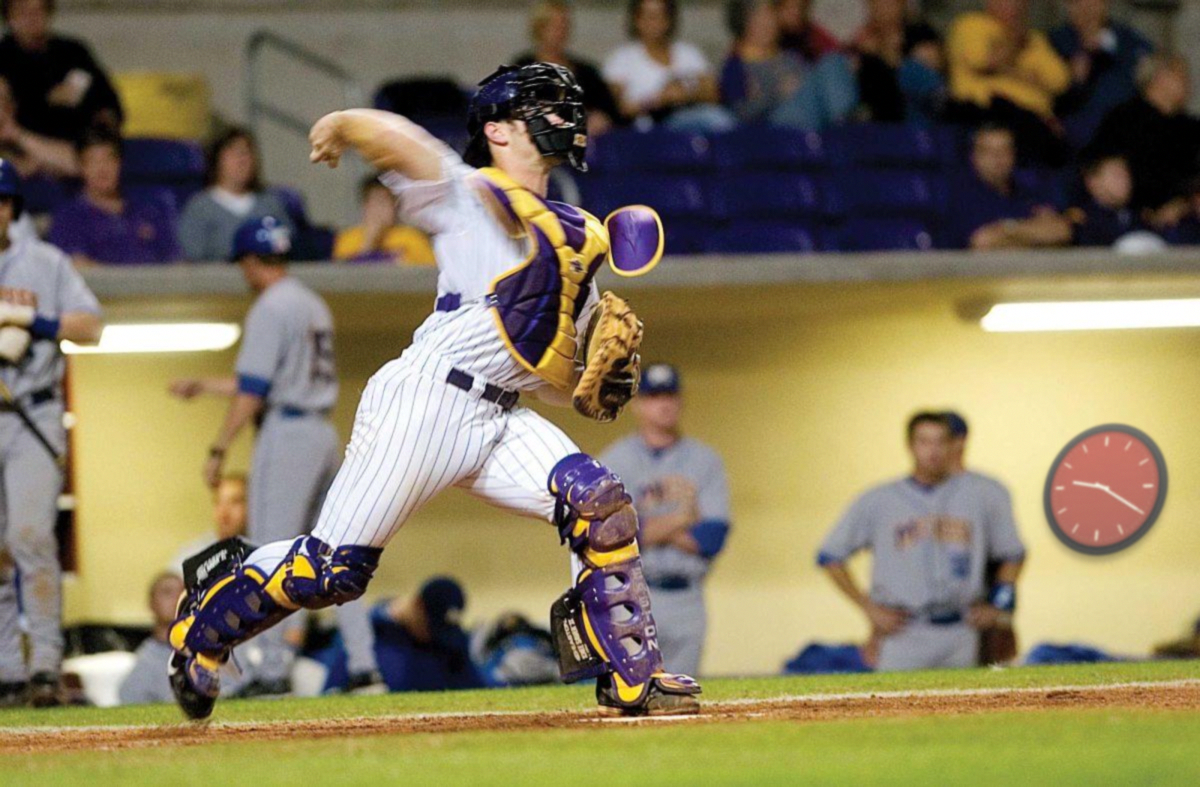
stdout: 9 h 20 min
